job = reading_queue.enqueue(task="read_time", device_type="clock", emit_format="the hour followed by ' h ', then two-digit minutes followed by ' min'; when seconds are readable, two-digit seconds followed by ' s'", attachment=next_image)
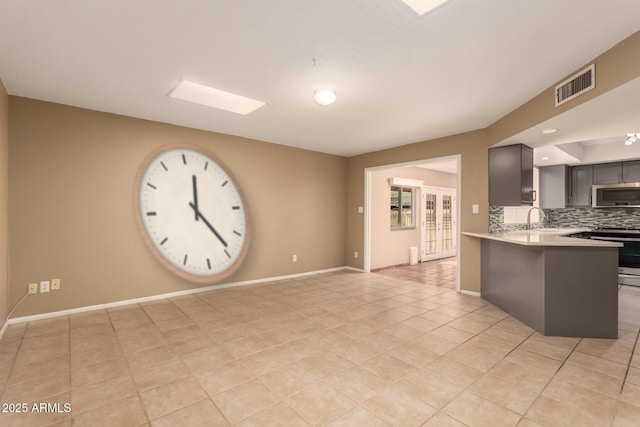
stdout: 12 h 24 min
